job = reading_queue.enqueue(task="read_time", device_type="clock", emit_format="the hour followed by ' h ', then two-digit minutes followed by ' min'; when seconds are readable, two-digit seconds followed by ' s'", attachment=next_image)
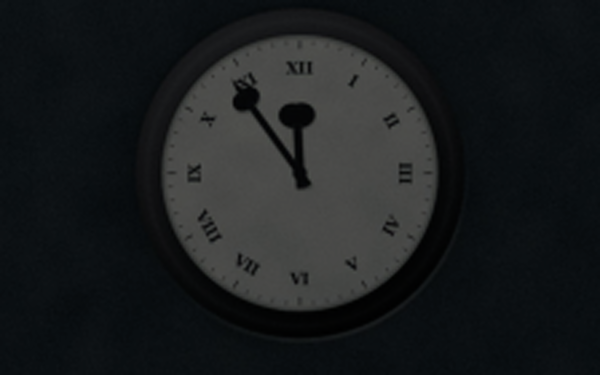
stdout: 11 h 54 min
